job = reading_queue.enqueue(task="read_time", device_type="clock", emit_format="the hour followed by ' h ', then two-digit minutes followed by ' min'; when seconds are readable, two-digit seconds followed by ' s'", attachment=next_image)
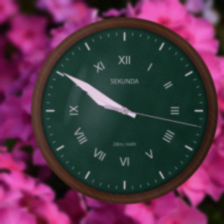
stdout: 9 h 50 min 17 s
